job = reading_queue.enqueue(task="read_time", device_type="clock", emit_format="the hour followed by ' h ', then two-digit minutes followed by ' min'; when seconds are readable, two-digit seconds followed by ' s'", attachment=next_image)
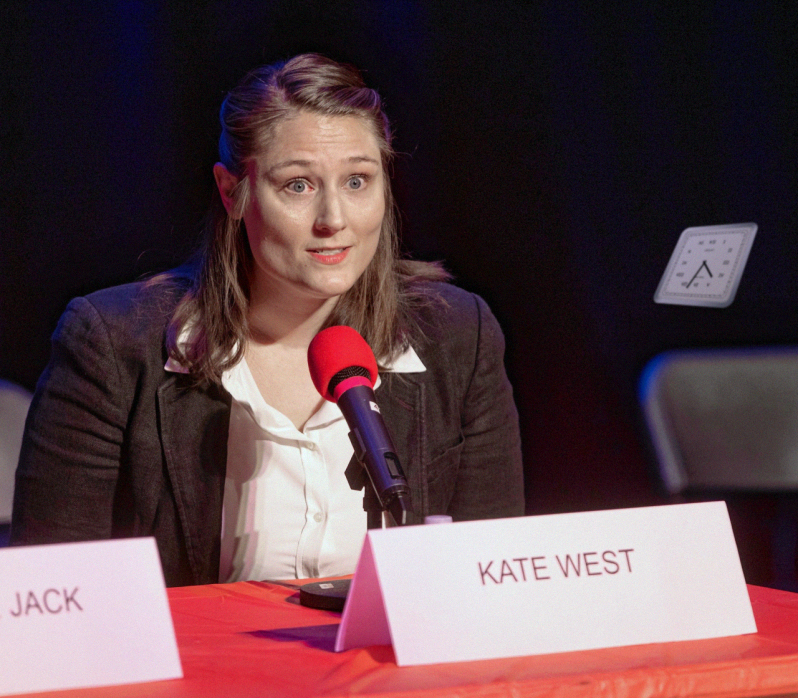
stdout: 4 h 33 min
